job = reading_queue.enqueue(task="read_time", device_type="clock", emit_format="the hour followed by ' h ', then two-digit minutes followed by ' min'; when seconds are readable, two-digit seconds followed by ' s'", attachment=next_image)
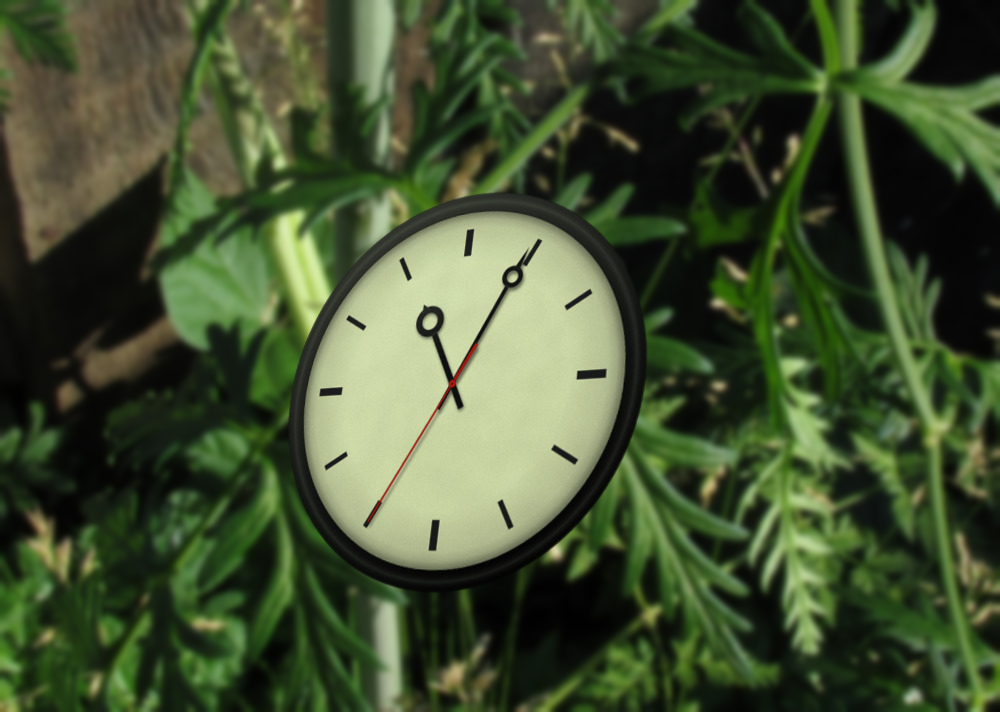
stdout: 11 h 04 min 35 s
